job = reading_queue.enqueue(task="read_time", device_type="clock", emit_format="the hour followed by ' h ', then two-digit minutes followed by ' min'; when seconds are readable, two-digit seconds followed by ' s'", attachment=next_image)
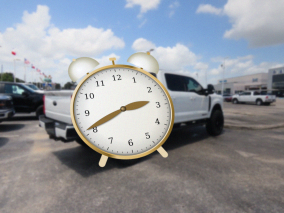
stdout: 2 h 41 min
